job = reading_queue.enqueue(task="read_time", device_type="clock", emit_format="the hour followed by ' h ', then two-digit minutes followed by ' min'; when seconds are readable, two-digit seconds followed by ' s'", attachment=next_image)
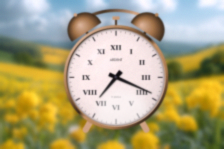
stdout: 7 h 19 min
